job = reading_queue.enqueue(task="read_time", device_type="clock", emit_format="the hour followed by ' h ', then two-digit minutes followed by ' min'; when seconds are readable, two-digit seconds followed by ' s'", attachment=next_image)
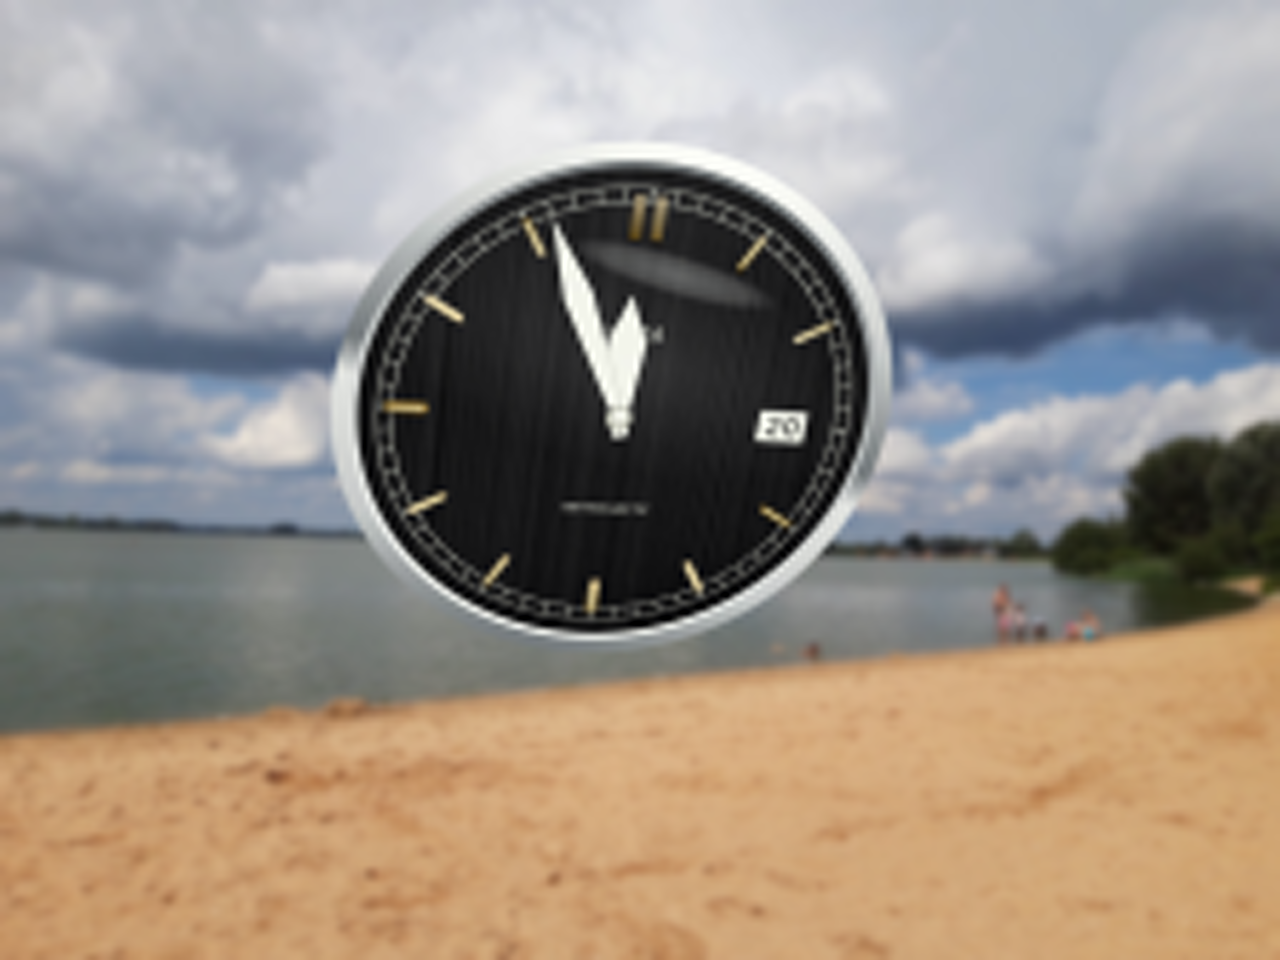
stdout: 11 h 56 min
